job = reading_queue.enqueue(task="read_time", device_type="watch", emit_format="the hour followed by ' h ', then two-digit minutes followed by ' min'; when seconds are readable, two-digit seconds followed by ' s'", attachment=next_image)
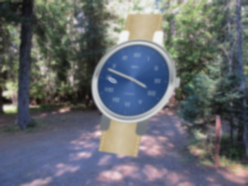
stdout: 3 h 48 min
